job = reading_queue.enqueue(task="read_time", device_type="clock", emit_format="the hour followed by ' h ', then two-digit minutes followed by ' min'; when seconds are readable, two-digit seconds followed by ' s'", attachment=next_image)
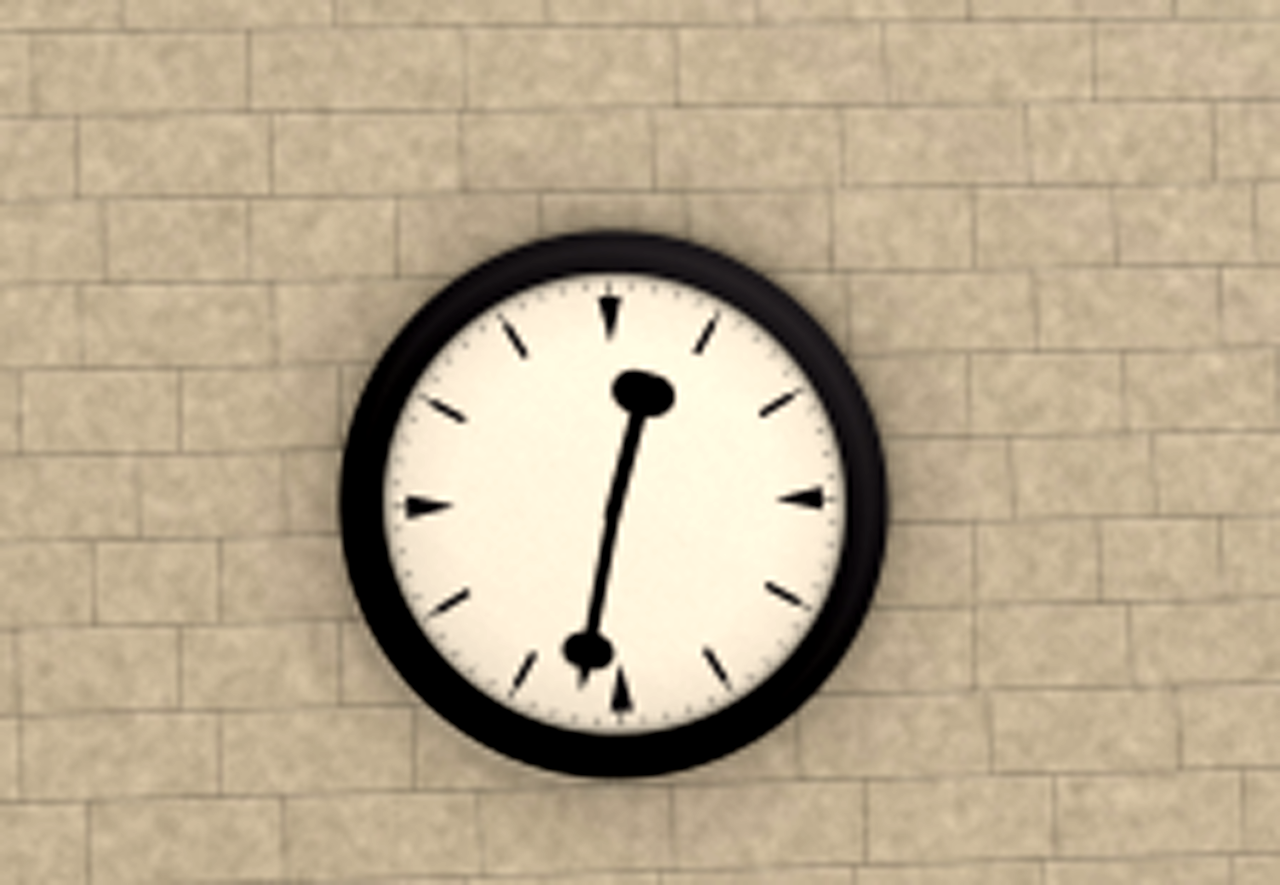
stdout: 12 h 32 min
